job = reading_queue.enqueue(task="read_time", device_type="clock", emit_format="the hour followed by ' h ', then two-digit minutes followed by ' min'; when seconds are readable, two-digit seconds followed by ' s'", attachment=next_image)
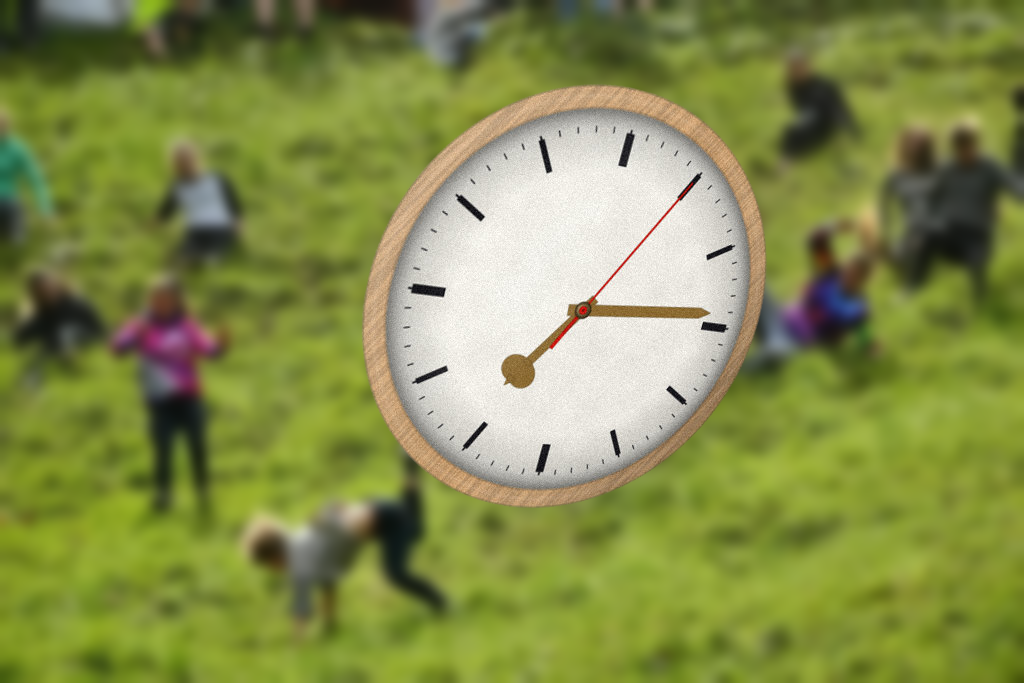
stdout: 7 h 14 min 05 s
